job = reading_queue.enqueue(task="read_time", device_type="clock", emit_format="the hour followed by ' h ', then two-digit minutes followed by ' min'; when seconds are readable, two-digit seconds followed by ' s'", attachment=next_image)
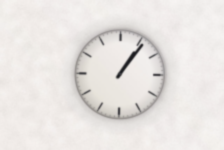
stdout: 1 h 06 min
